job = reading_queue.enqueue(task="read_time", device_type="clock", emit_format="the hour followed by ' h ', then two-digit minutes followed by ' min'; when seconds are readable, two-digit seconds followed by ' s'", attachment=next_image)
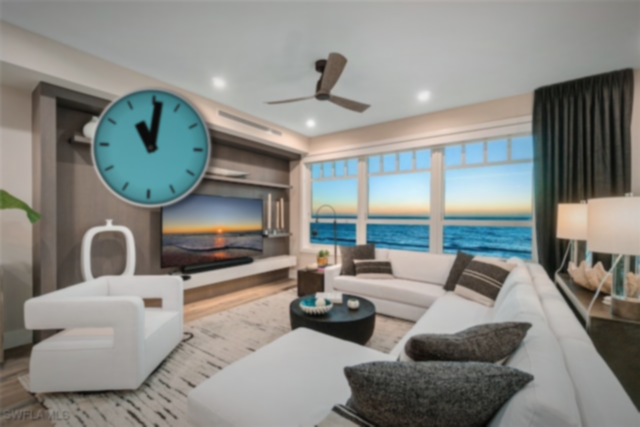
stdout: 11 h 01 min
